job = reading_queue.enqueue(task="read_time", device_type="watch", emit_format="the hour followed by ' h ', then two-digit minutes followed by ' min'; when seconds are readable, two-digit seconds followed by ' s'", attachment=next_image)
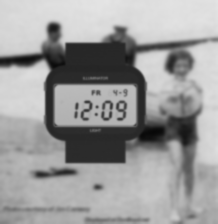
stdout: 12 h 09 min
